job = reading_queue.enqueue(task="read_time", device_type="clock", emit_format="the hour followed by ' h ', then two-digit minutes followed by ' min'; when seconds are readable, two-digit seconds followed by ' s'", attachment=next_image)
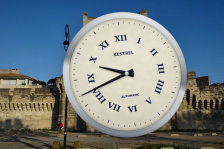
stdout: 9 h 42 min
